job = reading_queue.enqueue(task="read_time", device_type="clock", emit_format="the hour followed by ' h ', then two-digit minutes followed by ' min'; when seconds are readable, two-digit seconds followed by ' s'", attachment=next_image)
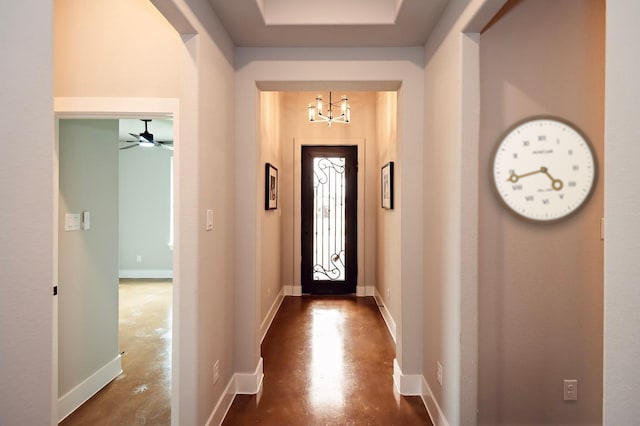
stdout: 4 h 43 min
